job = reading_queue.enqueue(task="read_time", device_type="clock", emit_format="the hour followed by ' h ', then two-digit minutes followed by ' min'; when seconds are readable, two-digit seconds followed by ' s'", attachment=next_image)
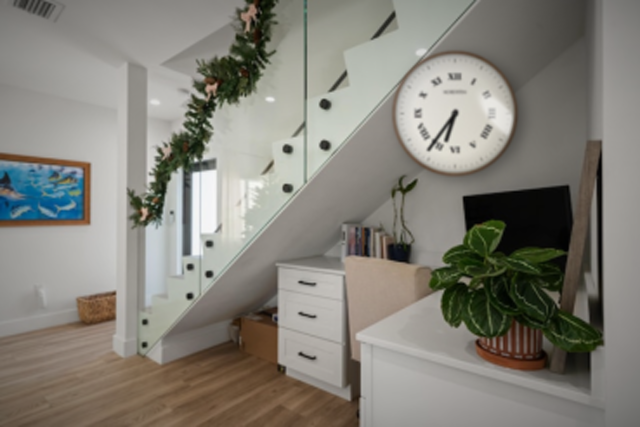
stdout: 6 h 36 min
